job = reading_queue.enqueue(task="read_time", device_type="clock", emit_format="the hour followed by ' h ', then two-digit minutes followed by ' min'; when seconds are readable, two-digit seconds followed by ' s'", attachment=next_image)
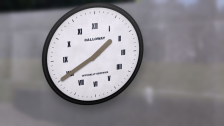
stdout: 1 h 40 min
